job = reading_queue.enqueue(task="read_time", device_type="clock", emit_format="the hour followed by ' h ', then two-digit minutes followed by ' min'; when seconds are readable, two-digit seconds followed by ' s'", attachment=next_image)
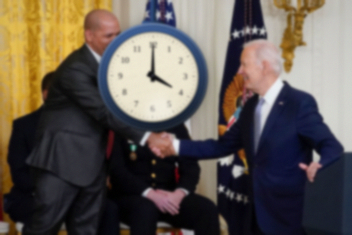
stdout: 4 h 00 min
